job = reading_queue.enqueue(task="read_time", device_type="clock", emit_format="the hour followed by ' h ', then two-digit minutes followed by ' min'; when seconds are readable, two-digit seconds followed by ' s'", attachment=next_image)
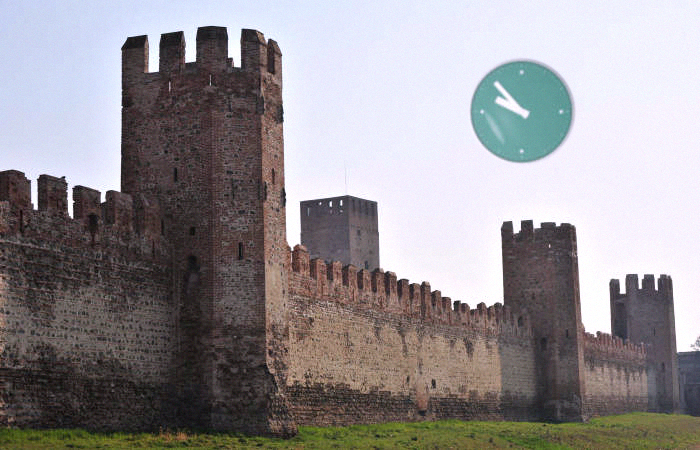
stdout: 9 h 53 min
